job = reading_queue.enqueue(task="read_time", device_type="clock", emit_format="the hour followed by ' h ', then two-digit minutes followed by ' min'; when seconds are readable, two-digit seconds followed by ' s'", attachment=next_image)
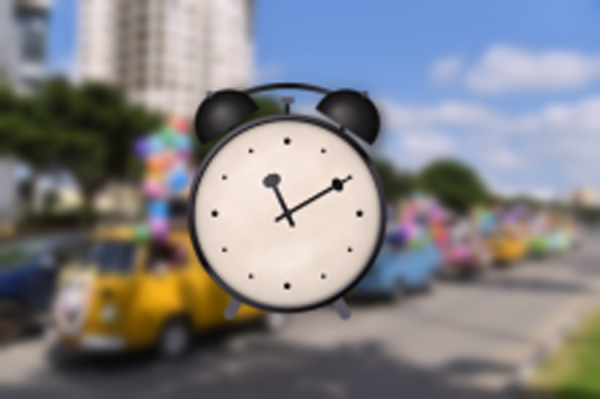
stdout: 11 h 10 min
